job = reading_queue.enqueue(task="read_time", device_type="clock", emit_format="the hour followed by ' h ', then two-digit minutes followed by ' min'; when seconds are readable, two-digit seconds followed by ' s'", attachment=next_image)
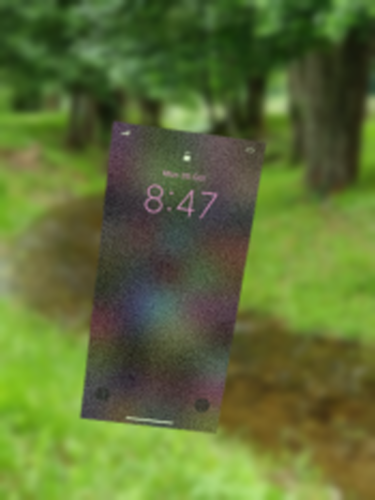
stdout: 8 h 47 min
